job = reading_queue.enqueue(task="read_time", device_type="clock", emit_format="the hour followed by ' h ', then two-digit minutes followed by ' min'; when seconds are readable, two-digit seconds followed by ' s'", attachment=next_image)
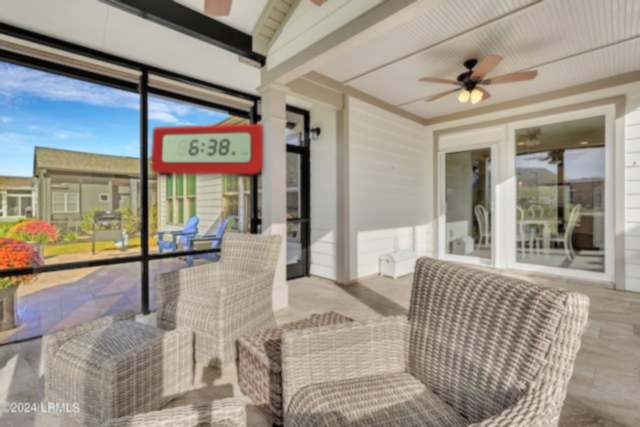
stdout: 6 h 38 min
